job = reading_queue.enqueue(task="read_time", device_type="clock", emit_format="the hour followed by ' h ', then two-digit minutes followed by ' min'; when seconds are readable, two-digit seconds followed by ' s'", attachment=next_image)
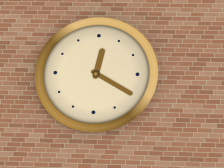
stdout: 12 h 20 min
